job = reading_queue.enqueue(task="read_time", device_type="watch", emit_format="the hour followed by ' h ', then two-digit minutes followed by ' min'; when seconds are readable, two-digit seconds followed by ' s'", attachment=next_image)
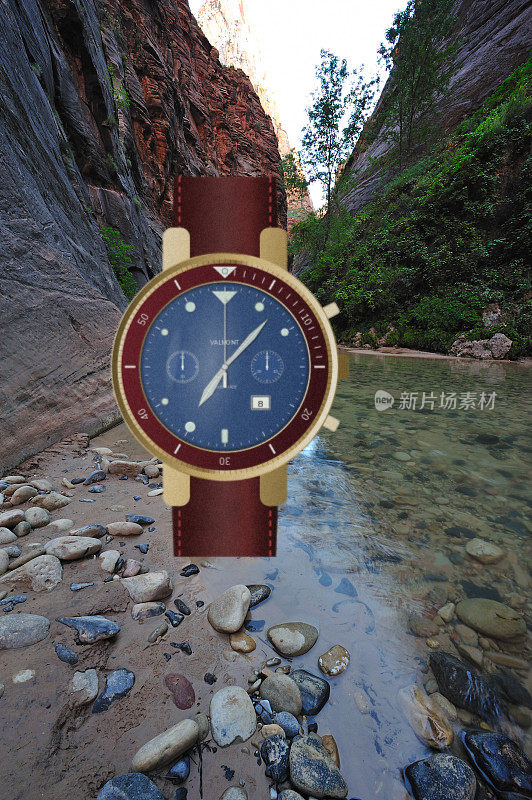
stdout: 7 h 07 min
